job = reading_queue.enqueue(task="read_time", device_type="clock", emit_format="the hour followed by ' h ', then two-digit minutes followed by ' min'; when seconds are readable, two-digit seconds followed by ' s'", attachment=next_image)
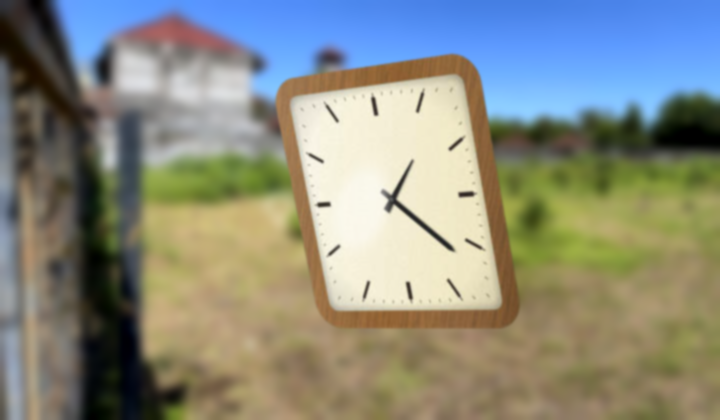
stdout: 1 h 22 min
